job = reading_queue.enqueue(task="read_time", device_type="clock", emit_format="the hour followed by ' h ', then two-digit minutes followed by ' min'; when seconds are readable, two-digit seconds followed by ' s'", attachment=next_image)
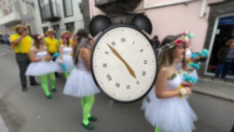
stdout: 4 h 53 min
